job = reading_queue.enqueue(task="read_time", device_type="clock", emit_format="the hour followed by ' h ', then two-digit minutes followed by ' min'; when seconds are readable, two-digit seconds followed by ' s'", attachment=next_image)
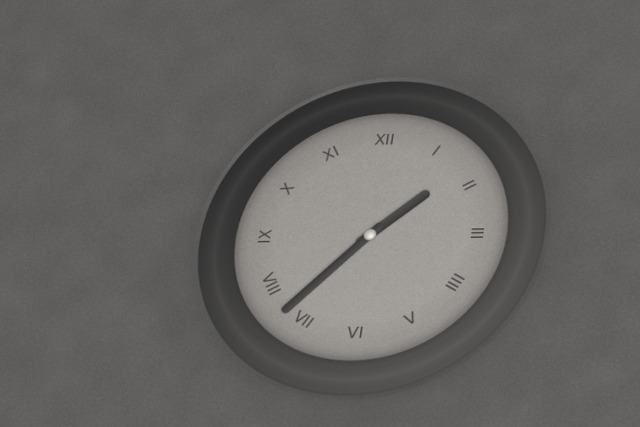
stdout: 1 h 37 min
